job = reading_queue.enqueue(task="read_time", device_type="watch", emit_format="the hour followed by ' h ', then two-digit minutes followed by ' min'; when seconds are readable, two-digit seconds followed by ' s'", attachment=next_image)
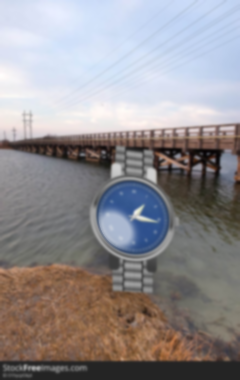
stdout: 1 h 16 min
